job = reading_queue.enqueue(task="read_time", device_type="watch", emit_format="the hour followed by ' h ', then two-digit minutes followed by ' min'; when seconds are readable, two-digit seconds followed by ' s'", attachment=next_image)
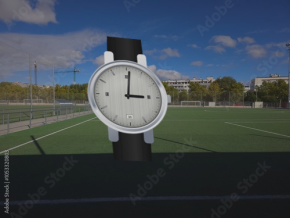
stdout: 3 h 01 min
